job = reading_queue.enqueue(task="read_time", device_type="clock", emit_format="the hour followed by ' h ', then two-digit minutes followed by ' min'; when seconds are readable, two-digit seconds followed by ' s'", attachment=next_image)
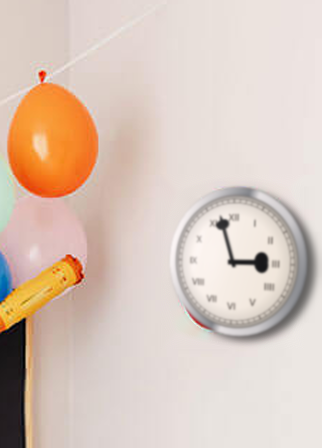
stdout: 2 h 57 min
